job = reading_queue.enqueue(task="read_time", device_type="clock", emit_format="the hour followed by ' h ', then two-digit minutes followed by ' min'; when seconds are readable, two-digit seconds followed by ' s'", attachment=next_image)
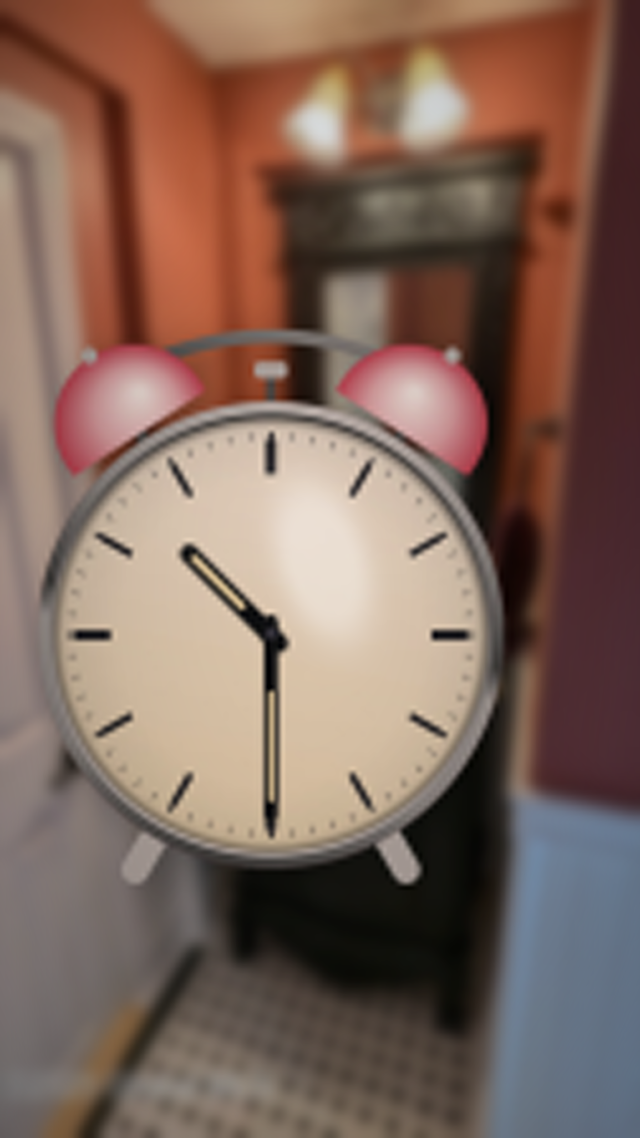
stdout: 10 h 30 min
